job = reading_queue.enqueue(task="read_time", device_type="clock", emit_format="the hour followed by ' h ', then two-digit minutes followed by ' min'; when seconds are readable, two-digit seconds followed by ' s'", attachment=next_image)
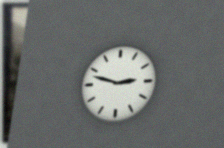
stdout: 2 h 48 min
